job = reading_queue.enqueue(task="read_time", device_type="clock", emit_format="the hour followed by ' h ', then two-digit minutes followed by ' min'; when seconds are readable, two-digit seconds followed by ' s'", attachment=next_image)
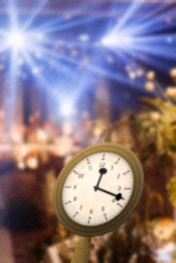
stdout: 12 h 18 min
